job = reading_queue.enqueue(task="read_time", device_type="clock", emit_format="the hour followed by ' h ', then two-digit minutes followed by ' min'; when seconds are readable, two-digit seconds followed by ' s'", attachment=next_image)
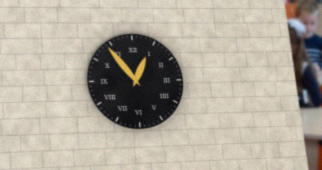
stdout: 12 h 54 min
